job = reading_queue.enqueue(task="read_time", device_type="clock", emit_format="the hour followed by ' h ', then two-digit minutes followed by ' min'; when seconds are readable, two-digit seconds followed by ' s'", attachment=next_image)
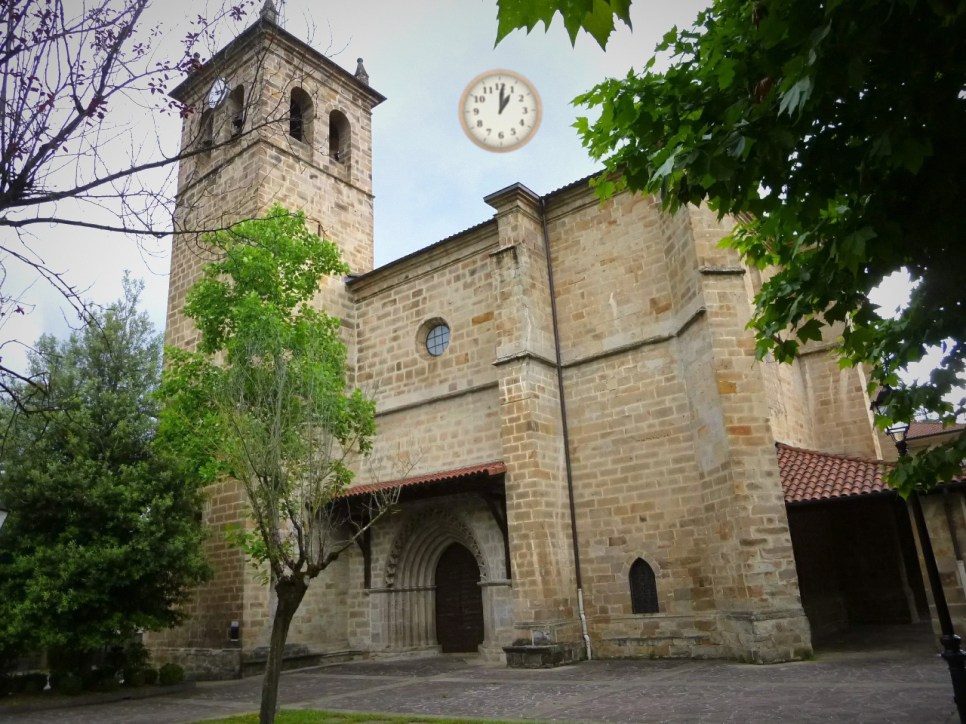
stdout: 1 h 01 min
